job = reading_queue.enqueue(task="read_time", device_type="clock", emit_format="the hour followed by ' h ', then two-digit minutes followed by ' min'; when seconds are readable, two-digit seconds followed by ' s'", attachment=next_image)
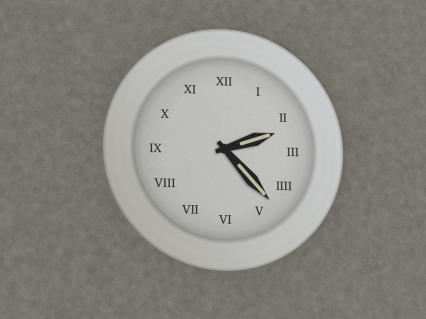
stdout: 2 h 23 min
